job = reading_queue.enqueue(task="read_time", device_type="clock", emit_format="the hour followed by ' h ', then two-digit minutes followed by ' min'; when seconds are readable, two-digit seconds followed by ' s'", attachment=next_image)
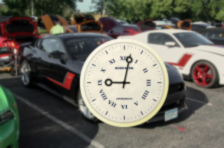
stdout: 9 h 02 min
